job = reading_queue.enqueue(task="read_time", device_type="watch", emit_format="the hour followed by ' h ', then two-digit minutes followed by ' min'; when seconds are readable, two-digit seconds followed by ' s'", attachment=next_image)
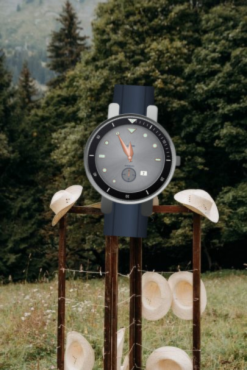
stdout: 11 h 55 min
